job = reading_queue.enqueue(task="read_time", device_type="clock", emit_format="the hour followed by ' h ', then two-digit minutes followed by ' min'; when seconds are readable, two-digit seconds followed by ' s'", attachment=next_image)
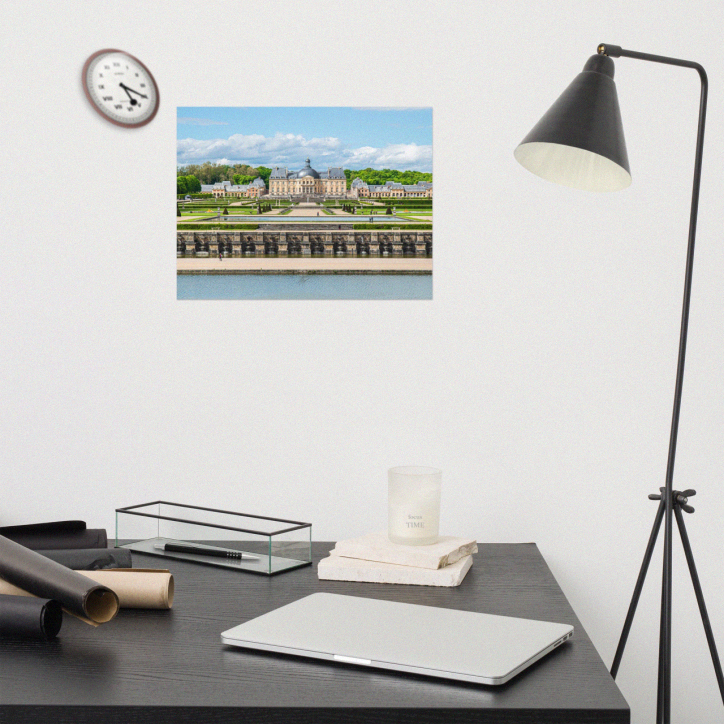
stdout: 5 h 20 min
